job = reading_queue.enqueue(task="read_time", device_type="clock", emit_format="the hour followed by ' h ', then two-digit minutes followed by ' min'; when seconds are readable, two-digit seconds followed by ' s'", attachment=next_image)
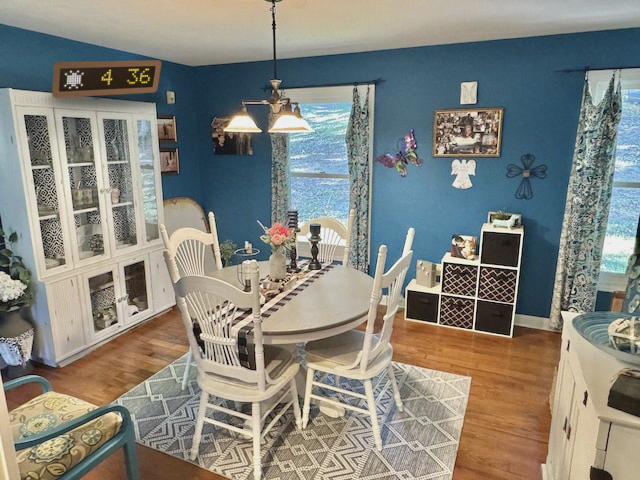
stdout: 4 h 36 min
